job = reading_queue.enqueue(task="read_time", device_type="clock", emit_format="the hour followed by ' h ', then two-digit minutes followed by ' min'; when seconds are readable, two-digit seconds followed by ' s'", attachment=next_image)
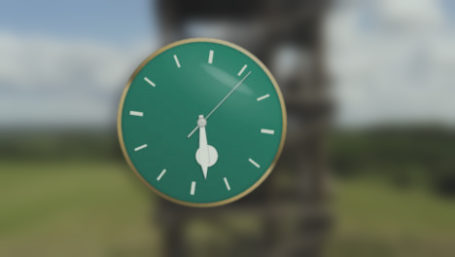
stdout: 5 h 28 min 06 s
